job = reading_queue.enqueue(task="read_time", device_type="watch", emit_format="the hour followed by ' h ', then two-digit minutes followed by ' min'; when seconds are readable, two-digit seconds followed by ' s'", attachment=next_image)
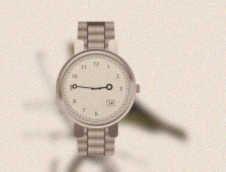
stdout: 2 h 46 min
